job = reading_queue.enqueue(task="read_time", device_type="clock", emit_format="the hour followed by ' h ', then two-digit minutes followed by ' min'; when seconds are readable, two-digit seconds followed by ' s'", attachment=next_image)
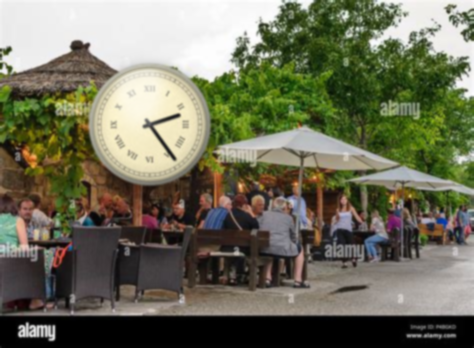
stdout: 2 h 24 min
